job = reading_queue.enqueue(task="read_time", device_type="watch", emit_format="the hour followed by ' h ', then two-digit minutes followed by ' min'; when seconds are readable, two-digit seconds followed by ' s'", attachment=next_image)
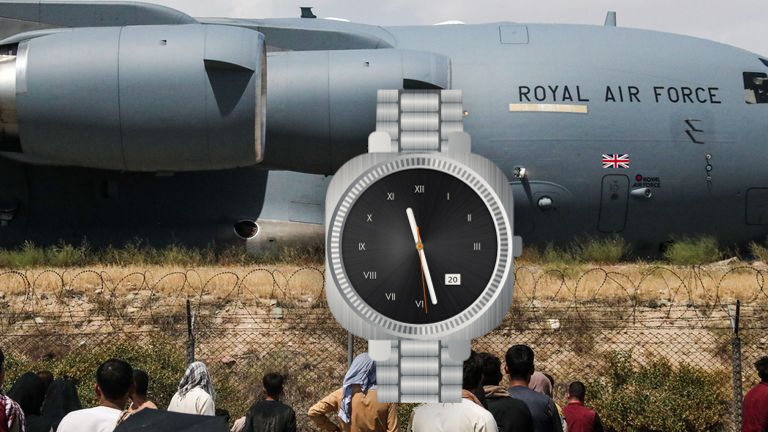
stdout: 11 h 27 min 29 s
